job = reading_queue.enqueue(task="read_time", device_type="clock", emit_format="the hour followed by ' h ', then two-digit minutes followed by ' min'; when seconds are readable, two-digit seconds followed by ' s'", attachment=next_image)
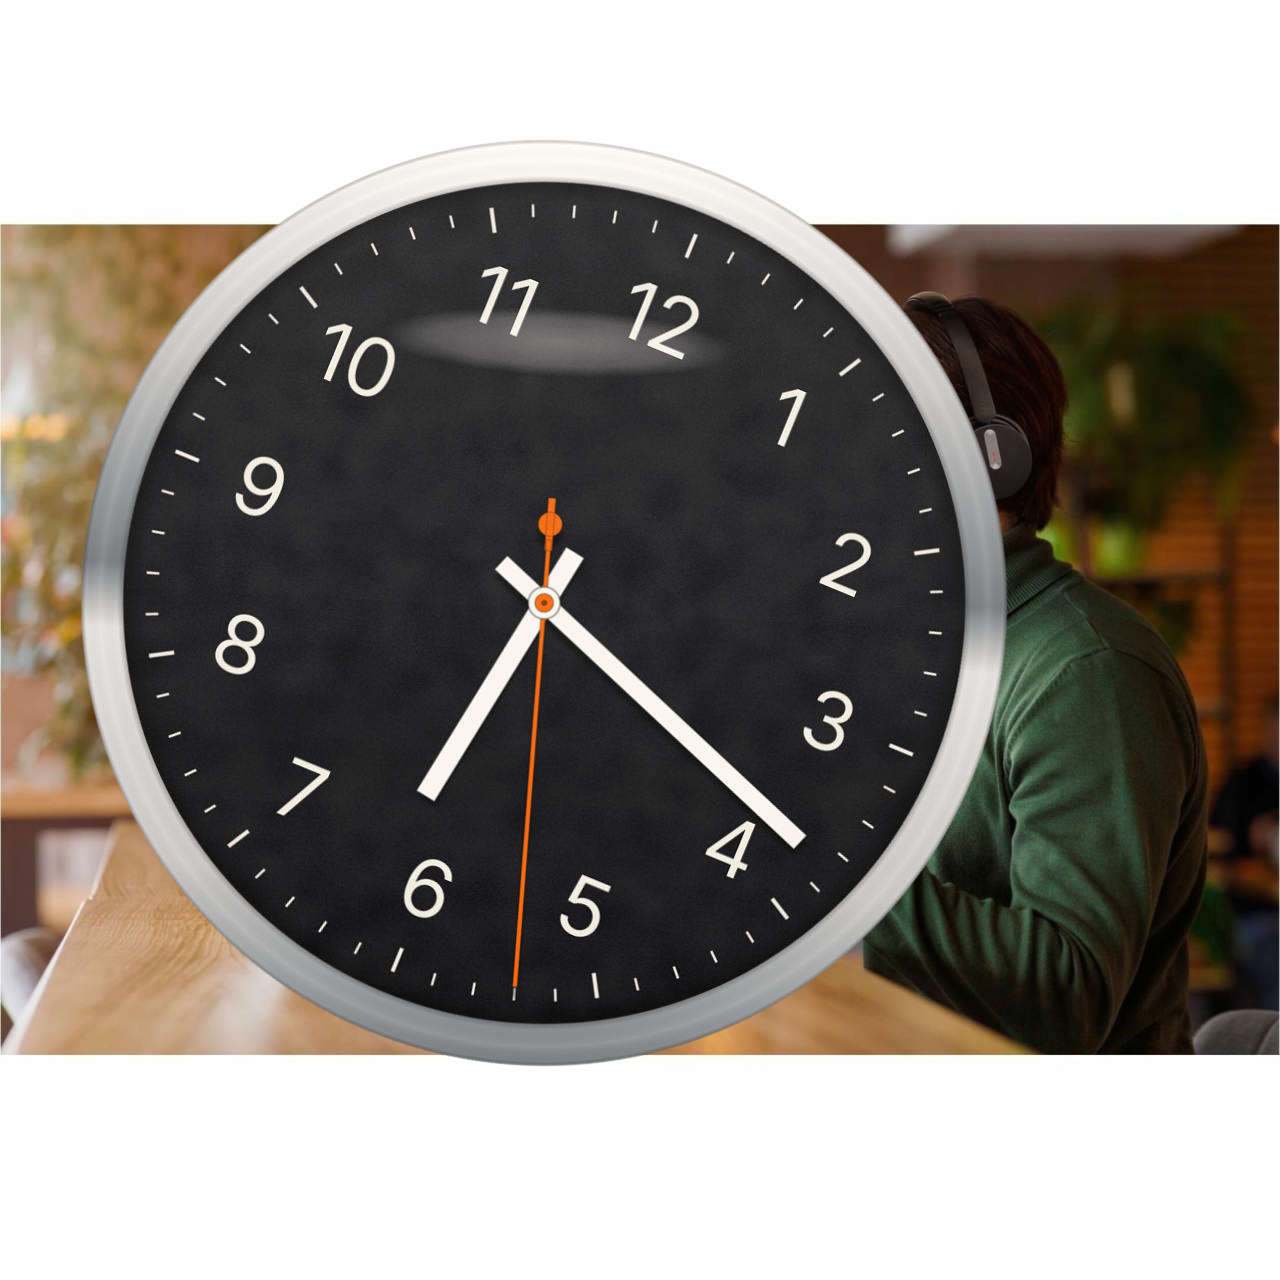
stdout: 6 h 18 min 27 s
